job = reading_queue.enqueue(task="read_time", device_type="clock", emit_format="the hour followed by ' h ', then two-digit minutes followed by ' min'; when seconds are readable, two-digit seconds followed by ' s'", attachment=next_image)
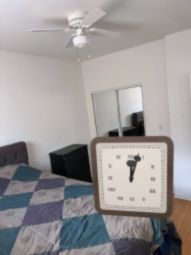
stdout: 12 h 03 min
